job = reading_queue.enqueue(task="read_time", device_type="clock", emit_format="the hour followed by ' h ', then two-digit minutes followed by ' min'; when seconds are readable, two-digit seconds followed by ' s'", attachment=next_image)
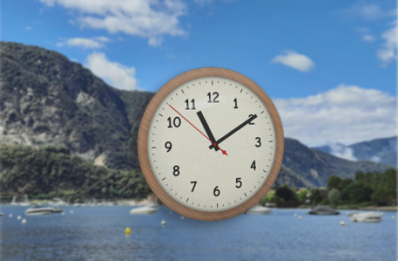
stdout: 11 h 09 min 52 s
